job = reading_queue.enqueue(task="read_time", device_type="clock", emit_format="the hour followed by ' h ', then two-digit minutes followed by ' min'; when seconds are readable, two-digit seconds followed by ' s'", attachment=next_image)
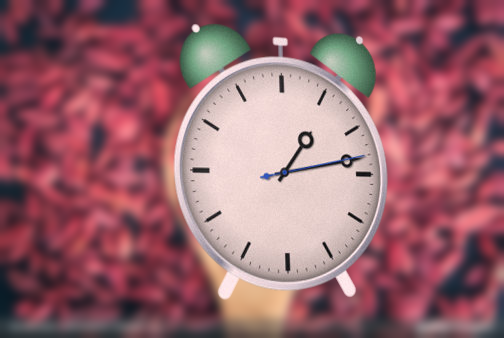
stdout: 1 h 13 min 13 s
